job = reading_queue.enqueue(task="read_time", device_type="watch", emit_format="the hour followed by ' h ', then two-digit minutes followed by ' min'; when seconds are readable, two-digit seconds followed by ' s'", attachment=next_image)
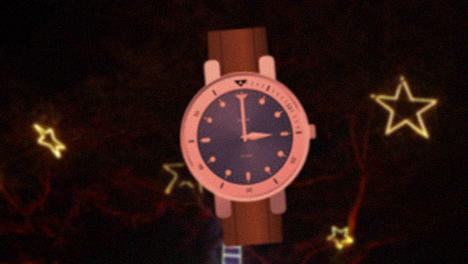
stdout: 3 h 00 min
